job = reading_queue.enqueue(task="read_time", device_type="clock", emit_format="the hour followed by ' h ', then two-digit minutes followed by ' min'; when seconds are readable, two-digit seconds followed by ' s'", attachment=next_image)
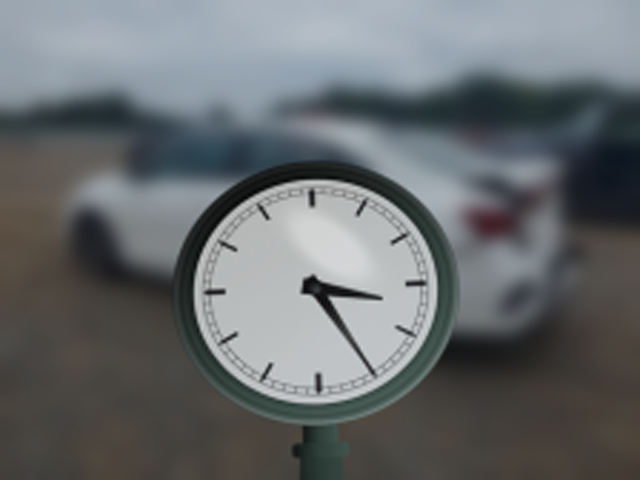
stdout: 3 h 25 min
